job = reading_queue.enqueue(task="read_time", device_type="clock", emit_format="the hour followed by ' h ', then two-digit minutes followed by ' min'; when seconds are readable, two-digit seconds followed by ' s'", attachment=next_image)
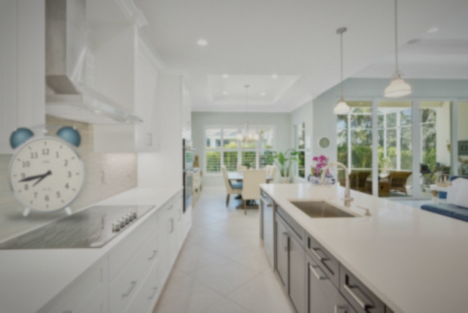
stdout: 7 h 43 min
